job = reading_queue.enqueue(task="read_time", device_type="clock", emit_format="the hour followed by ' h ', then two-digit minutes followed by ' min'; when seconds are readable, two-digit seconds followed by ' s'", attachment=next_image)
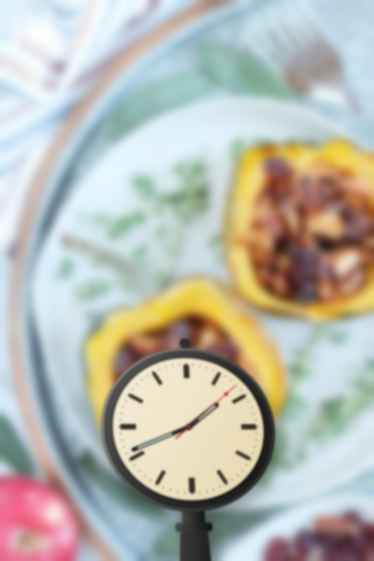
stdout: 1 h 41 min 08 s
